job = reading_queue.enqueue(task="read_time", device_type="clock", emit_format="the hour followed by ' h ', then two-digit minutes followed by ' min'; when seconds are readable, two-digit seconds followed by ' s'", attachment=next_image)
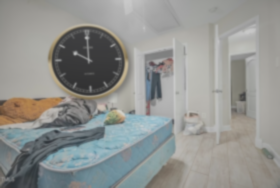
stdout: 10 h 00 min
